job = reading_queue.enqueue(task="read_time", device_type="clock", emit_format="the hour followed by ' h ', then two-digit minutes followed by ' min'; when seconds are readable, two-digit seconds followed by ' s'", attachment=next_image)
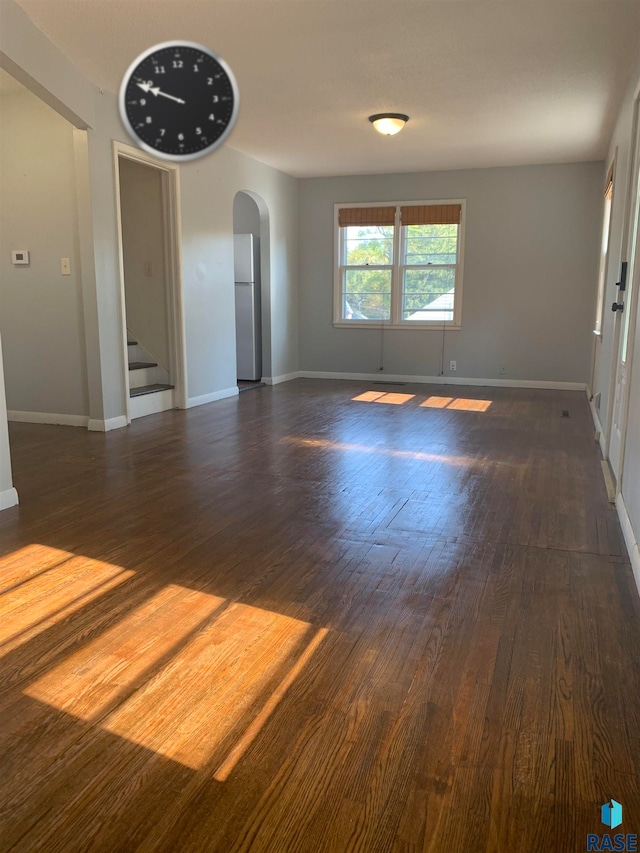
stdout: 9 h 49 min
